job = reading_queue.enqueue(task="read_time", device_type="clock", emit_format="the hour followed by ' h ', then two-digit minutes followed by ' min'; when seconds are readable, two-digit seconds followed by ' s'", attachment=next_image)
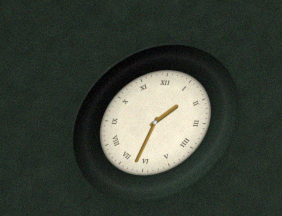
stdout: 1 h 32 min
